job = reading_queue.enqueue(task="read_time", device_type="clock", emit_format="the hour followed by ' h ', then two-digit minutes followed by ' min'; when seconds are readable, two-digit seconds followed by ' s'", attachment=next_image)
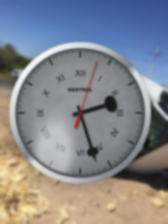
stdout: 2 h 27 min 03 s
